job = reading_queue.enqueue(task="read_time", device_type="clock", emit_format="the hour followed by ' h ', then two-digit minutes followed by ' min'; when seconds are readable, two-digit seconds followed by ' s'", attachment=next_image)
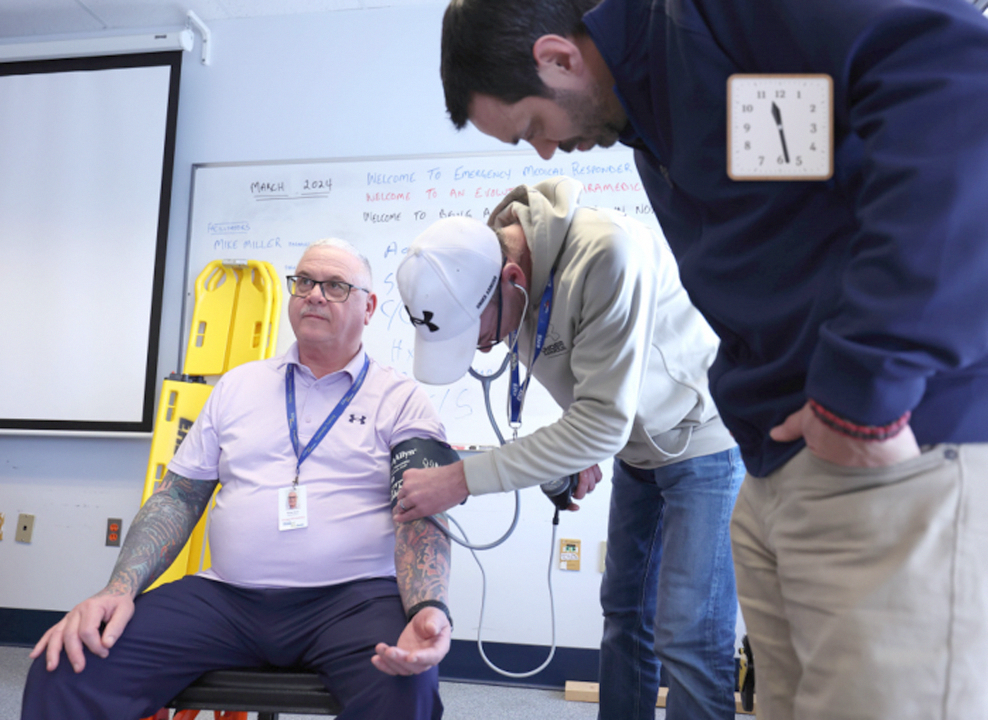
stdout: 11 h 28 min
